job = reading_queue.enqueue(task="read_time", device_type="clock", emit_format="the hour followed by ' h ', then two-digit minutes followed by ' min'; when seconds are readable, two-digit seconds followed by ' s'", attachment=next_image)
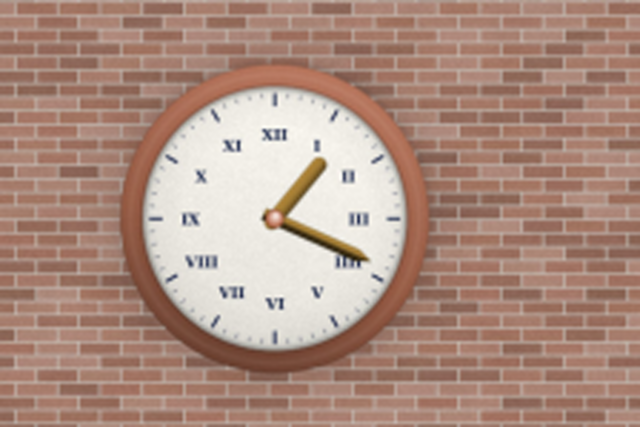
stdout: 1 h 19 min
